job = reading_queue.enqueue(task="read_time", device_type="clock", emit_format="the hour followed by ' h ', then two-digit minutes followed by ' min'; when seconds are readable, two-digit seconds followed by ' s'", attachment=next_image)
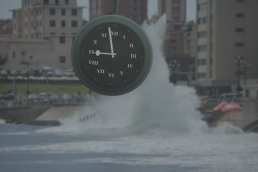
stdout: 8 h 58 min
